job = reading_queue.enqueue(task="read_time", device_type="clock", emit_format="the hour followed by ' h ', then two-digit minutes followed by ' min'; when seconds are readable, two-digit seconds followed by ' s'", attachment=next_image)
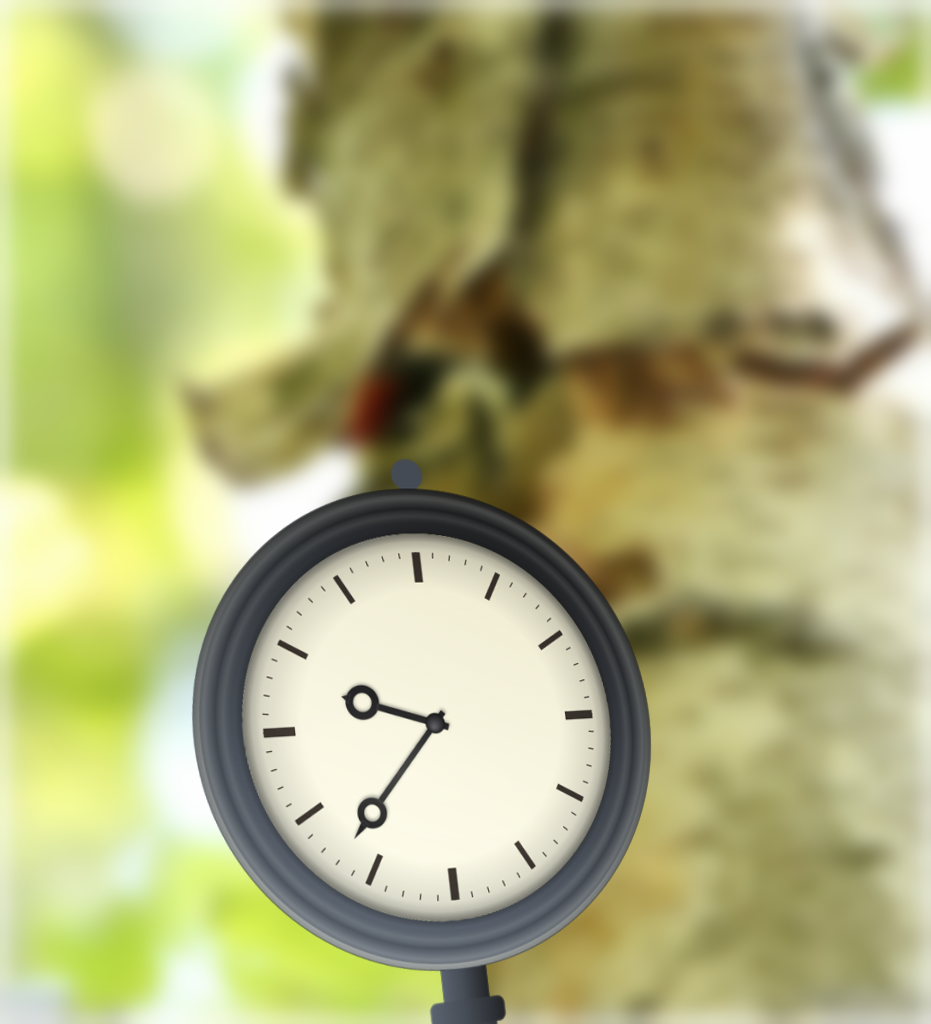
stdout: 9 h 37 min
